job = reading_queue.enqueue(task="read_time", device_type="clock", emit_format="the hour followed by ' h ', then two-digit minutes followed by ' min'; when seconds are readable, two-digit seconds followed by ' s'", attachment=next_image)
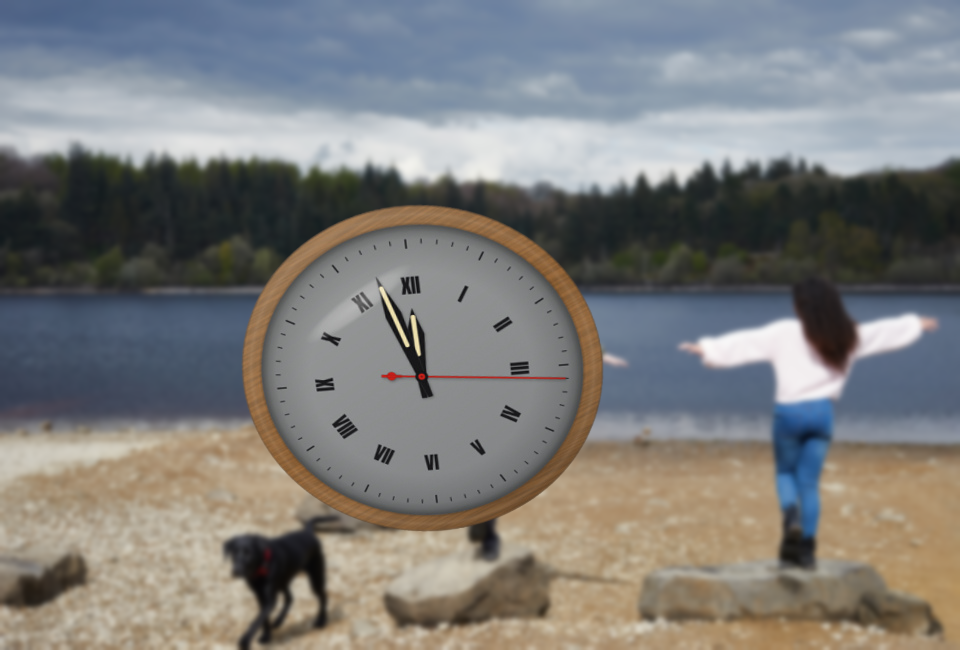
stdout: 11 h 57 min 16 s
